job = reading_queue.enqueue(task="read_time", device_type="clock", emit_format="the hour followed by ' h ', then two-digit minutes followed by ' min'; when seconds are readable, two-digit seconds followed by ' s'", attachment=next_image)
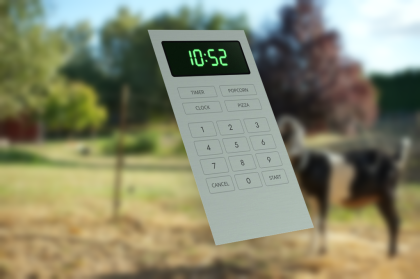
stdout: 10 h 52 min
